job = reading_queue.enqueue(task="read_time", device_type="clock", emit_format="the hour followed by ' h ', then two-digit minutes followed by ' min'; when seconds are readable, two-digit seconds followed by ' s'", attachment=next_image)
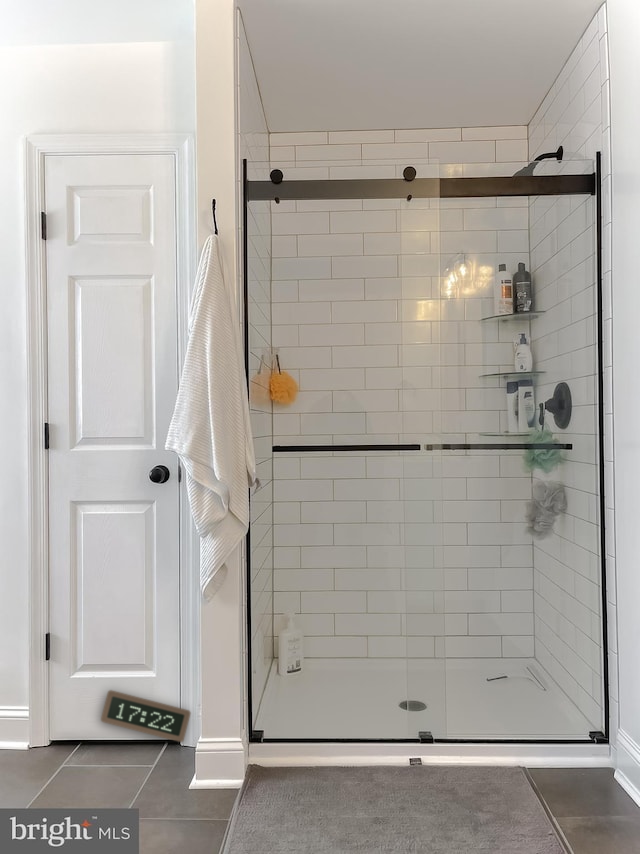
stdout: 17 h 22 min
